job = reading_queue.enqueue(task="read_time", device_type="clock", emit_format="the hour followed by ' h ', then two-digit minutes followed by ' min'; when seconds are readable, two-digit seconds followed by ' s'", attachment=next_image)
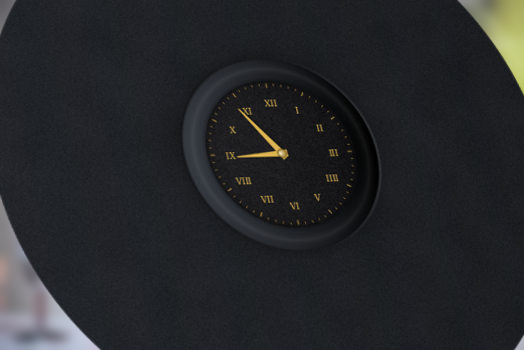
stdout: 8 h 54 min
